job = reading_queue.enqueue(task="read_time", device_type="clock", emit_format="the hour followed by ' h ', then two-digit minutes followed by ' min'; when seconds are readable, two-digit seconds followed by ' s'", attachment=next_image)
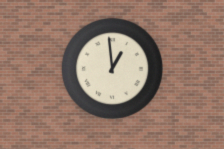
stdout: 12 h 59 min
